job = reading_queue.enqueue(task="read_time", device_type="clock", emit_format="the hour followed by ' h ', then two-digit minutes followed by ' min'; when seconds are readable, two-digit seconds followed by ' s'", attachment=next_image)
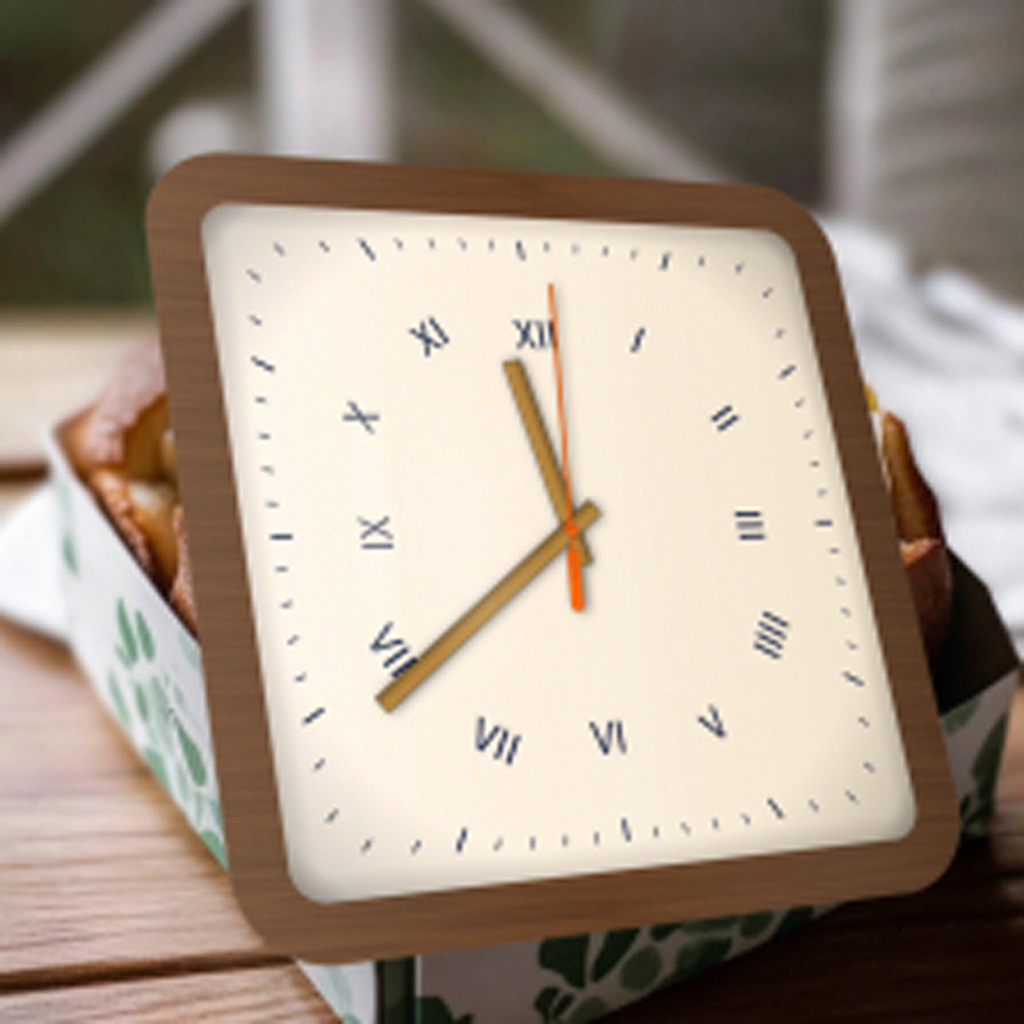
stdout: 11 h 39 min 01 s
